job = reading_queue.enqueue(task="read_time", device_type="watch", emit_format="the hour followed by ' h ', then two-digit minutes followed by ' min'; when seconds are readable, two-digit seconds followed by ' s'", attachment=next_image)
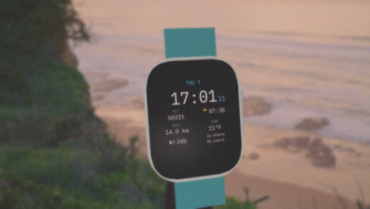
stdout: 17 h 01 min
